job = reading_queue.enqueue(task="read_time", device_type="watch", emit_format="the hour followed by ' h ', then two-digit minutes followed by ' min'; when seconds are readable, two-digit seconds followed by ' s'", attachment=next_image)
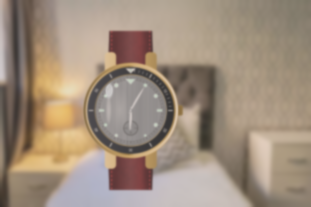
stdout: 6 h 05 min
